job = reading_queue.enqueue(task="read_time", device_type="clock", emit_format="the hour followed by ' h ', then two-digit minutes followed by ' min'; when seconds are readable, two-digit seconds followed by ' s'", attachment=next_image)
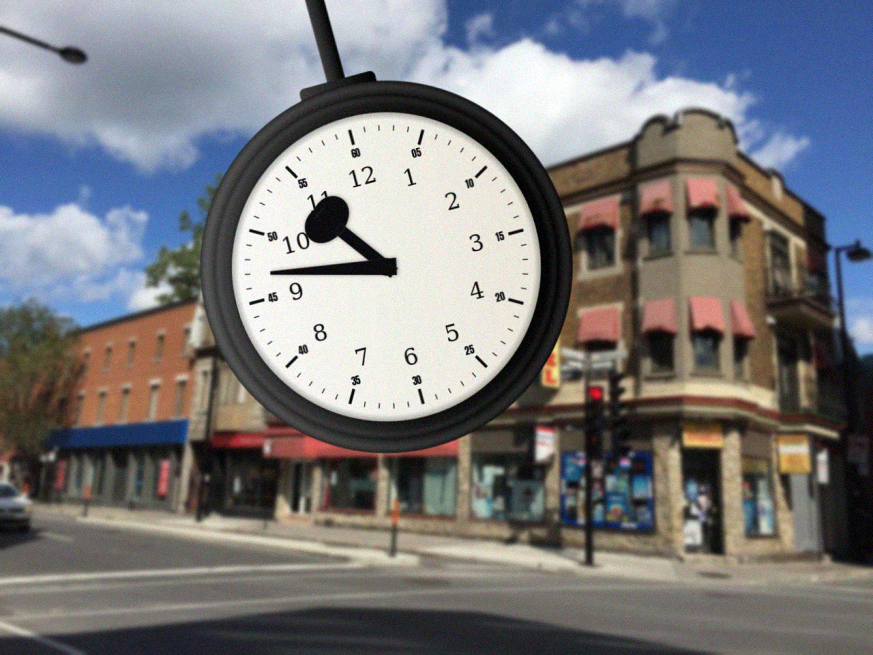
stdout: 10 h 47 min
